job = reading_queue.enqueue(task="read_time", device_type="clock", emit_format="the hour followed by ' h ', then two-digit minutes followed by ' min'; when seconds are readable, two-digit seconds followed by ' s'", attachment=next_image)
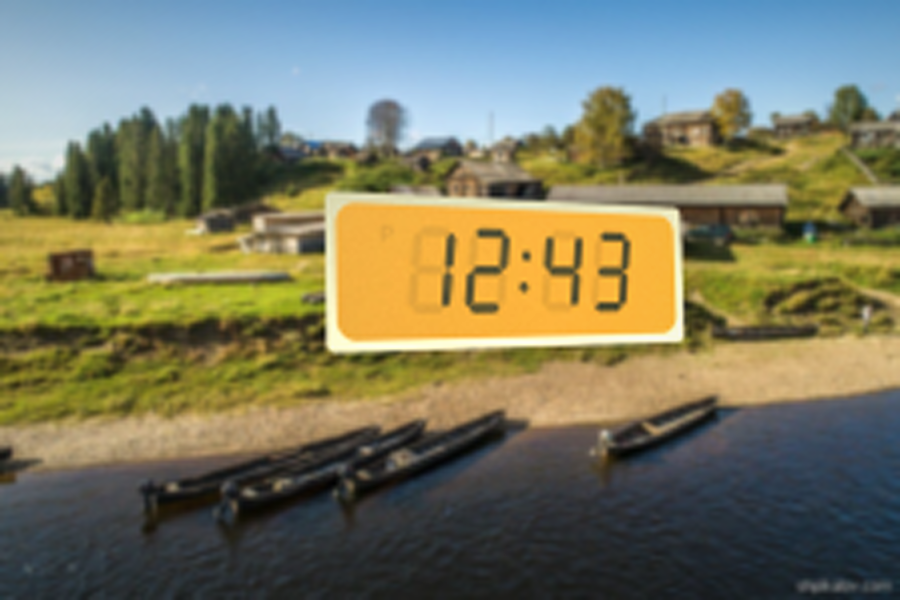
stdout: 12 h 43 min
